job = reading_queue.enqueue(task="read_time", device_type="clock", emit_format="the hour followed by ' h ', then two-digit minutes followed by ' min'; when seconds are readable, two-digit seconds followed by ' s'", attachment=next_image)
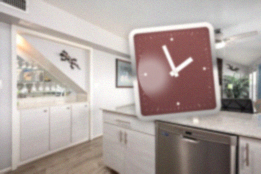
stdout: 1 h 57 min
